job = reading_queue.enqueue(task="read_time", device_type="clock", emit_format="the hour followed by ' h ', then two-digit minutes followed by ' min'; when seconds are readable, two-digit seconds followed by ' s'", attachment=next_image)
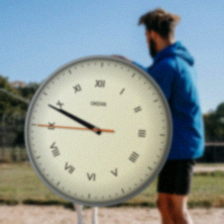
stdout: 9 h 48 min 45 s
